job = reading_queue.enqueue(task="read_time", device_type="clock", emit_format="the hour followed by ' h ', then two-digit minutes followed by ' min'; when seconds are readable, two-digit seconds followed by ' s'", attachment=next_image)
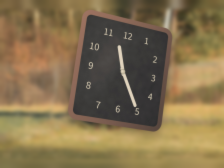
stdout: 11 h 25 min
